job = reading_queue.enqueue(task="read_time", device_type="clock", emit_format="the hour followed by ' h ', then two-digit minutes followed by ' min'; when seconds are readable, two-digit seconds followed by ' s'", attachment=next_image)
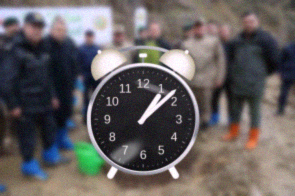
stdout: 1 h 08 min
